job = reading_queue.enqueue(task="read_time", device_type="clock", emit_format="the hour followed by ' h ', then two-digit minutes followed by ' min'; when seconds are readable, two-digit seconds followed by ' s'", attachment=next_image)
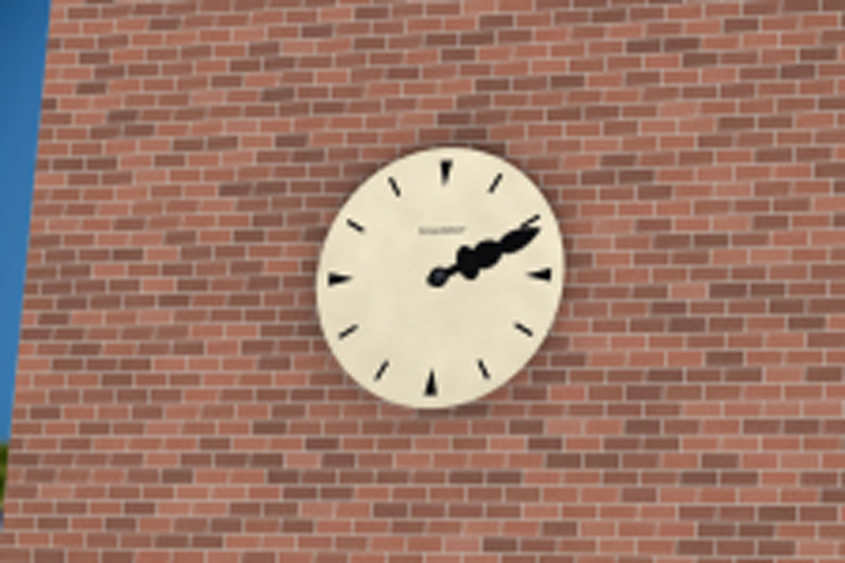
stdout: 2 h 11 min
